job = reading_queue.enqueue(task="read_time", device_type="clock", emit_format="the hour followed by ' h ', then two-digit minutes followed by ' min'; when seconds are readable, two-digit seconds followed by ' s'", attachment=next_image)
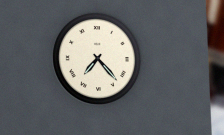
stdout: 7 h 23 min
